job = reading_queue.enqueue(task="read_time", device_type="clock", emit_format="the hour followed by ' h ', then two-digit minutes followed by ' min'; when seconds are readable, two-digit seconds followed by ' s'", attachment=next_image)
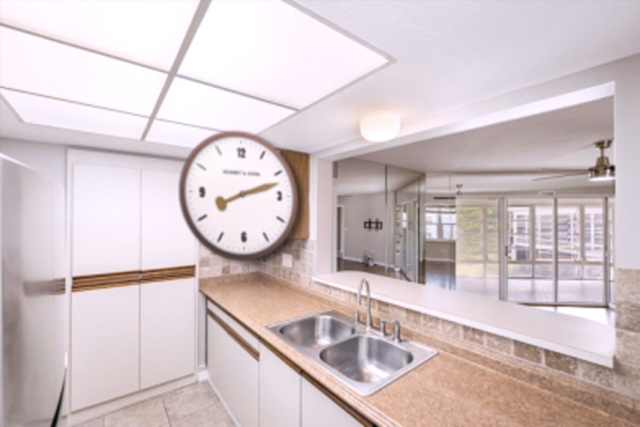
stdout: 8 h 12 min
